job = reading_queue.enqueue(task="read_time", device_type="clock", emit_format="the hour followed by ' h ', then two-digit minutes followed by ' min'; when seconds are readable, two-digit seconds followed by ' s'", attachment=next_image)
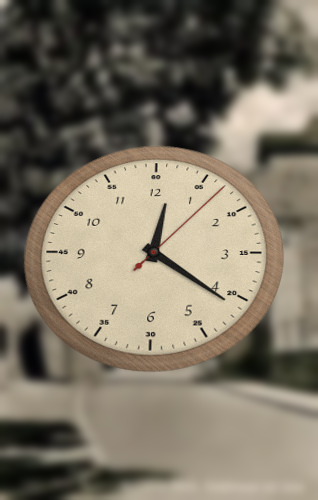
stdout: 12 h 21 min 07 s
